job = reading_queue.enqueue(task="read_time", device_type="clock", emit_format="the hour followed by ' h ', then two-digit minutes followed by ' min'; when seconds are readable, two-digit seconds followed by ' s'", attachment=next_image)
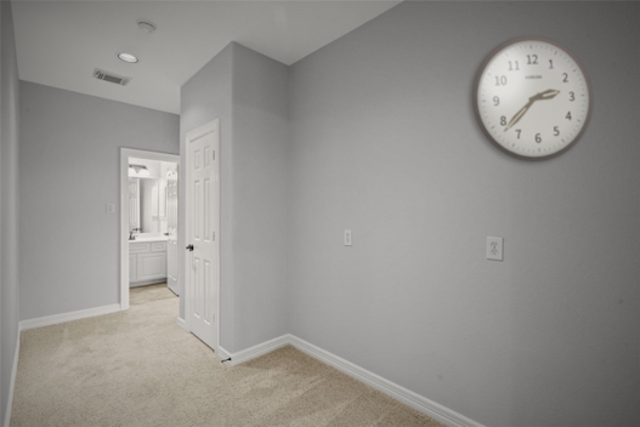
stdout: 2 h 38 min
